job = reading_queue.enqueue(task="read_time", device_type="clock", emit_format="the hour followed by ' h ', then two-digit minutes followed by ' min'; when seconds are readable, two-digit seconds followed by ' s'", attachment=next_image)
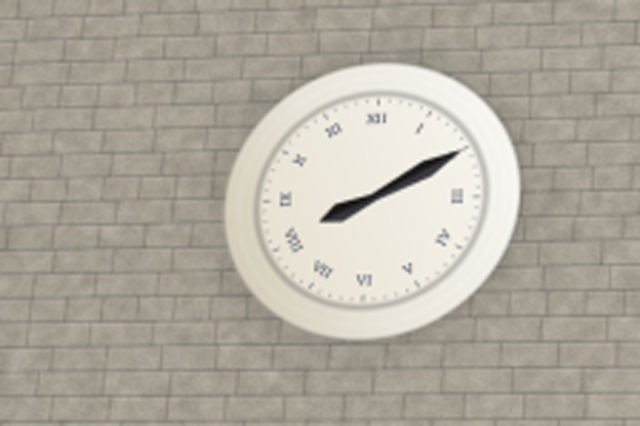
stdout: 8 h 10 min
